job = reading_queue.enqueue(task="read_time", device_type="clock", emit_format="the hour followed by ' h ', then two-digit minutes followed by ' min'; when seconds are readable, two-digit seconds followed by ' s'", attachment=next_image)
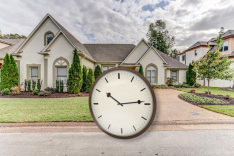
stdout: 10 h 14 min
